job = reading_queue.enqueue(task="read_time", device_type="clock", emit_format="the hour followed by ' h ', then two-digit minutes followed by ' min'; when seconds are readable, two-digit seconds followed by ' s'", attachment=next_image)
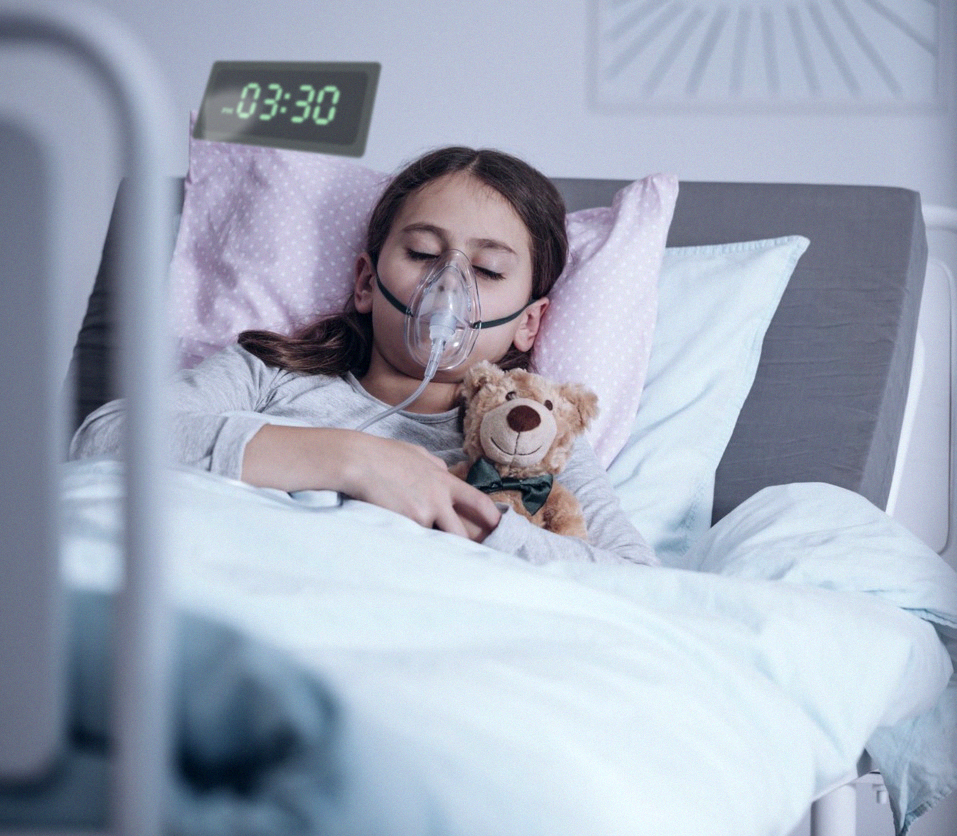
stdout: 3 h 30 min
